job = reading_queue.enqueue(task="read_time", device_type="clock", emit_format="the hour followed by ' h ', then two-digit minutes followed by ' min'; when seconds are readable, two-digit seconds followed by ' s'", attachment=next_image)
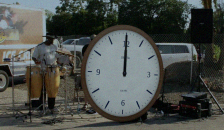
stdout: 12 h 00 min
